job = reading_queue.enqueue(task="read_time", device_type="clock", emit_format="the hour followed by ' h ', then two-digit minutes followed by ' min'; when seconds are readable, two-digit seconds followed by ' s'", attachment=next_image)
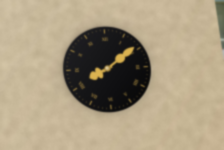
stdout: 8 h 09 min
